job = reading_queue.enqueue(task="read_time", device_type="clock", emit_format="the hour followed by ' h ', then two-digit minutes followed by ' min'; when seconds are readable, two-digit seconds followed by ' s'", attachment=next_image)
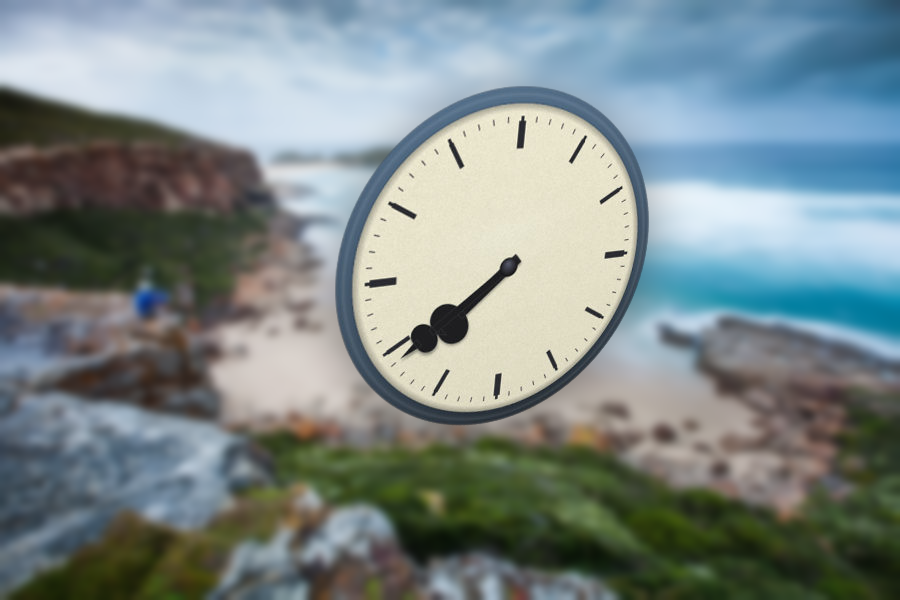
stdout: 7 h 39 min
